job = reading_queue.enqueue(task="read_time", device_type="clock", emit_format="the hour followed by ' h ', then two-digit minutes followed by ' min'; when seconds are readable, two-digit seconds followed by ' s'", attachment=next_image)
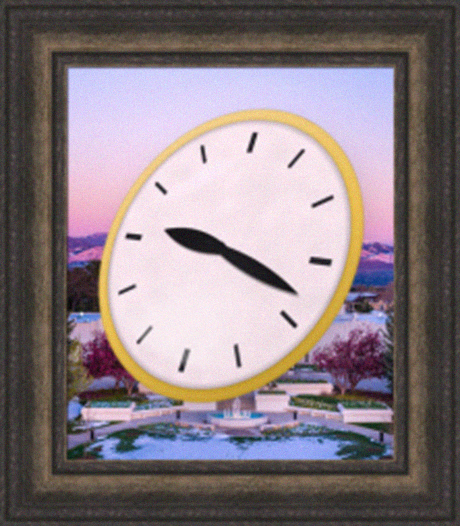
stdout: 9 h 18 min
